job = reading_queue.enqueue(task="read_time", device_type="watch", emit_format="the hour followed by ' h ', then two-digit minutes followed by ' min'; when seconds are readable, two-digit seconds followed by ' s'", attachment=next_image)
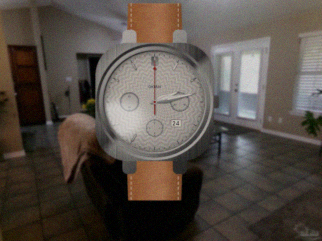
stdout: 2 h 13 min
